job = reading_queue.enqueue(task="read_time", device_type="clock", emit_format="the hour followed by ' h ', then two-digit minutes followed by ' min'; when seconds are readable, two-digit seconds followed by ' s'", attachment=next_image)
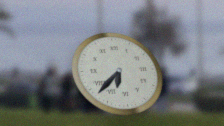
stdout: 6 h 38 min
